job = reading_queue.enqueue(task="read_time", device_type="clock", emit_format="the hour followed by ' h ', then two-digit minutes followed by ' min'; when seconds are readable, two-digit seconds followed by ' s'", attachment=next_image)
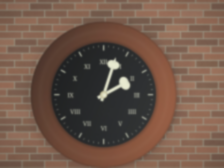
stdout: 2 h 03 min
